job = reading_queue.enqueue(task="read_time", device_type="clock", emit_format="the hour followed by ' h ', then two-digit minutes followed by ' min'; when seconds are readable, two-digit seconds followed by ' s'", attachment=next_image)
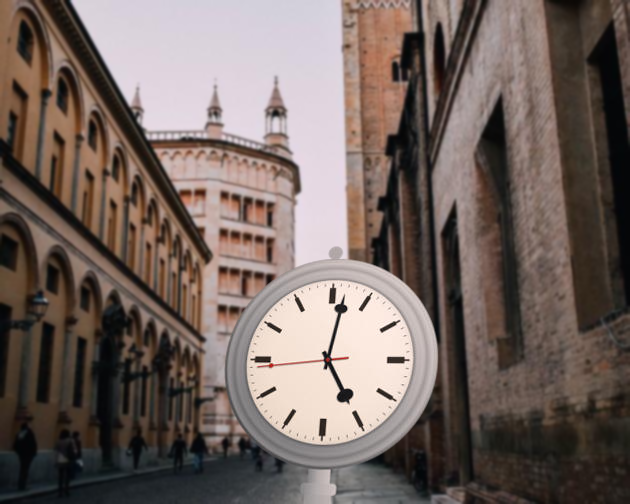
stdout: 5 h 01 min 44 s
